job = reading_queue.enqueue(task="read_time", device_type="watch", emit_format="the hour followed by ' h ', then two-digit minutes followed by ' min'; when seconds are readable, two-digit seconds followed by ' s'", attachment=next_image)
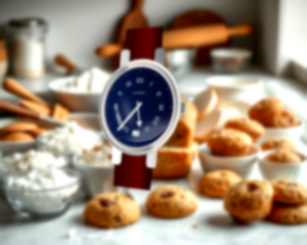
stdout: 5 h 37 min
